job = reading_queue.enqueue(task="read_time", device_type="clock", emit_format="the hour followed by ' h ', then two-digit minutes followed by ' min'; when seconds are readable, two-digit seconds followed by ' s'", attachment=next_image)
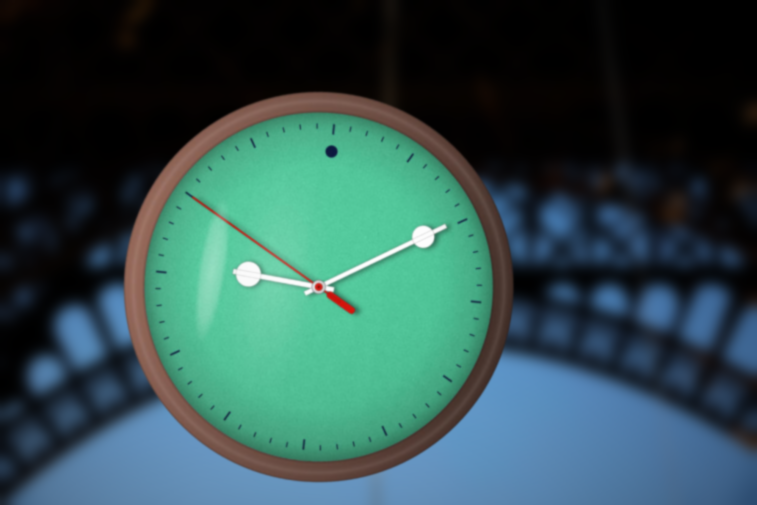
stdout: 9 h 09 min 50 s
